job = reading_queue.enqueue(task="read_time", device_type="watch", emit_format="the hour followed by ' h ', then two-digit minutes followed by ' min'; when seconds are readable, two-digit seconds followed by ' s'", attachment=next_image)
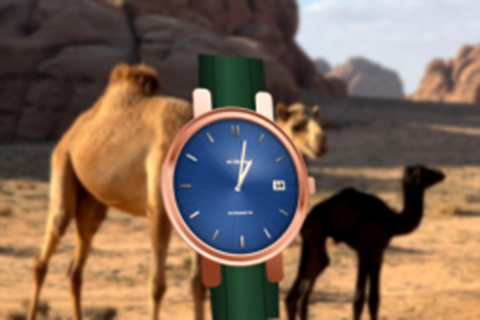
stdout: 1 h 02 min
